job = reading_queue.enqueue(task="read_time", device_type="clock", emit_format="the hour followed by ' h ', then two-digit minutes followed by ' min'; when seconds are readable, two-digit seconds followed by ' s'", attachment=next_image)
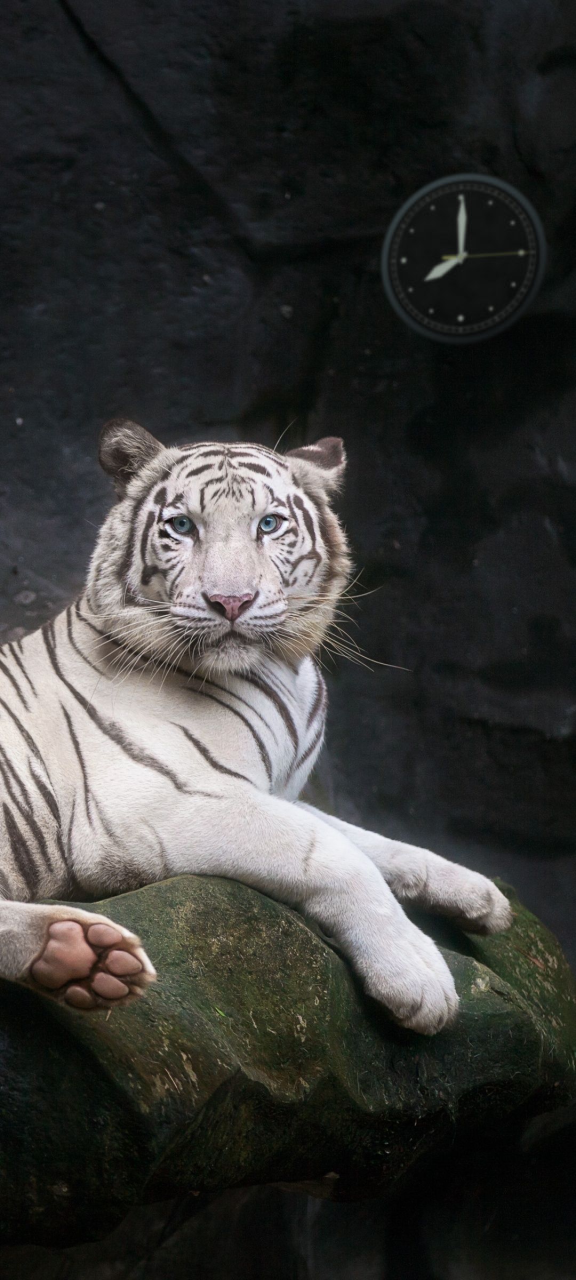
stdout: 8 h 00 min 15 s
